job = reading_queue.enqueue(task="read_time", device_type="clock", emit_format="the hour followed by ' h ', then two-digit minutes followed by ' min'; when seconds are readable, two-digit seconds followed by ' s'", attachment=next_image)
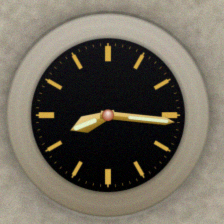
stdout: 8 h 16 min
